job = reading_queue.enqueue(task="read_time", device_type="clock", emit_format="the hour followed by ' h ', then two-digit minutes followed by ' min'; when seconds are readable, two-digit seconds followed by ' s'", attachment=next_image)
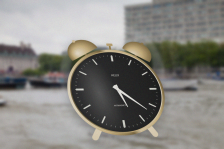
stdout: 5 h 22 min
